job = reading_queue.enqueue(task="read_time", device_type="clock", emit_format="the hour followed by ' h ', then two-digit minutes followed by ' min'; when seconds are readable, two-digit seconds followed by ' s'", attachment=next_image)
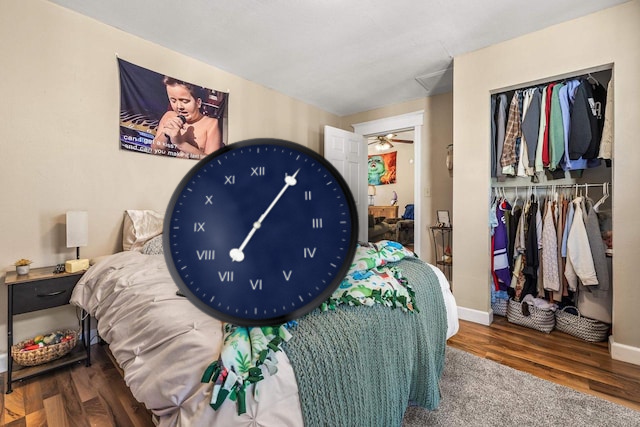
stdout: 7 h 06 min
